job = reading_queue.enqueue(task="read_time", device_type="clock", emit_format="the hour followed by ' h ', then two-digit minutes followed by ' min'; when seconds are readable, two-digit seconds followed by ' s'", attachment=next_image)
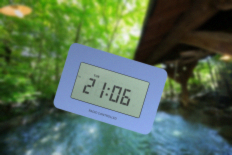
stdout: 21 h 06 min
